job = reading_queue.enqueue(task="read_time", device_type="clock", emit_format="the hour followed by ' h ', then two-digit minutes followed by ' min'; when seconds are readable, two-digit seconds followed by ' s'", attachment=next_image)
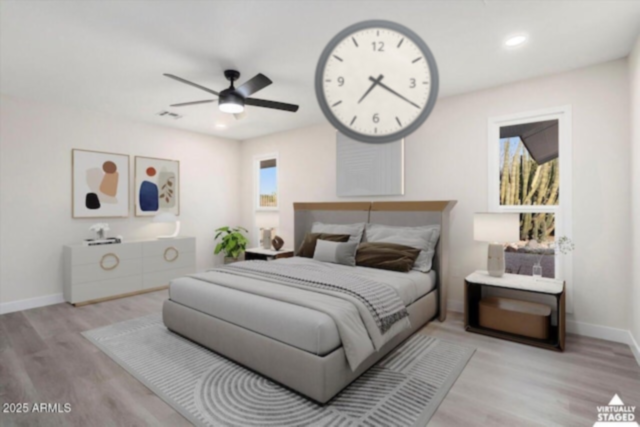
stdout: 7 h 20 min
